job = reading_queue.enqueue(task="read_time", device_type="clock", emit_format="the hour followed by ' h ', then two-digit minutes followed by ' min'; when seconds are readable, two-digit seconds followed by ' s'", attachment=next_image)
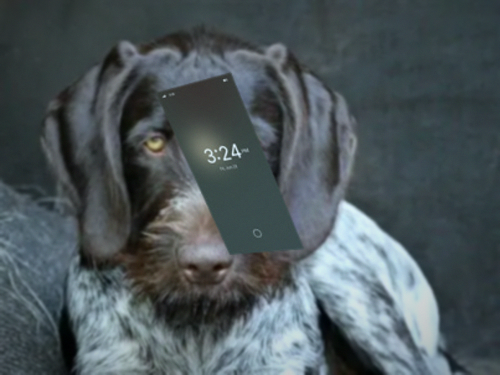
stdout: 3 h 24 min
